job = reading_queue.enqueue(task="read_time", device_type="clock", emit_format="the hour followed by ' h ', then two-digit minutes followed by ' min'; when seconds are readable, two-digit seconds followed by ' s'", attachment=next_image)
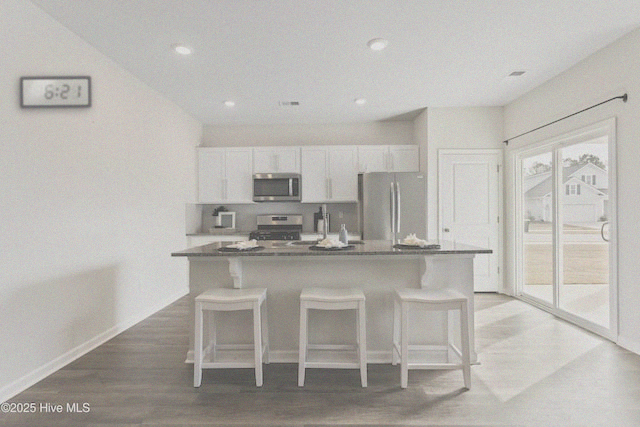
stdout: 6 h 21 min
